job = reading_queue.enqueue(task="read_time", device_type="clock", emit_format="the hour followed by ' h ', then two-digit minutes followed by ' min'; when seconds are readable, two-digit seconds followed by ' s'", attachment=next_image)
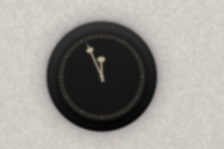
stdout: 11 h 56 min
